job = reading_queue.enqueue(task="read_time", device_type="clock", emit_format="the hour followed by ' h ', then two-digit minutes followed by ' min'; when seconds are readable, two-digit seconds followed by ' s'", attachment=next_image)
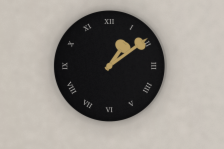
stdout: 1 h 09 min
